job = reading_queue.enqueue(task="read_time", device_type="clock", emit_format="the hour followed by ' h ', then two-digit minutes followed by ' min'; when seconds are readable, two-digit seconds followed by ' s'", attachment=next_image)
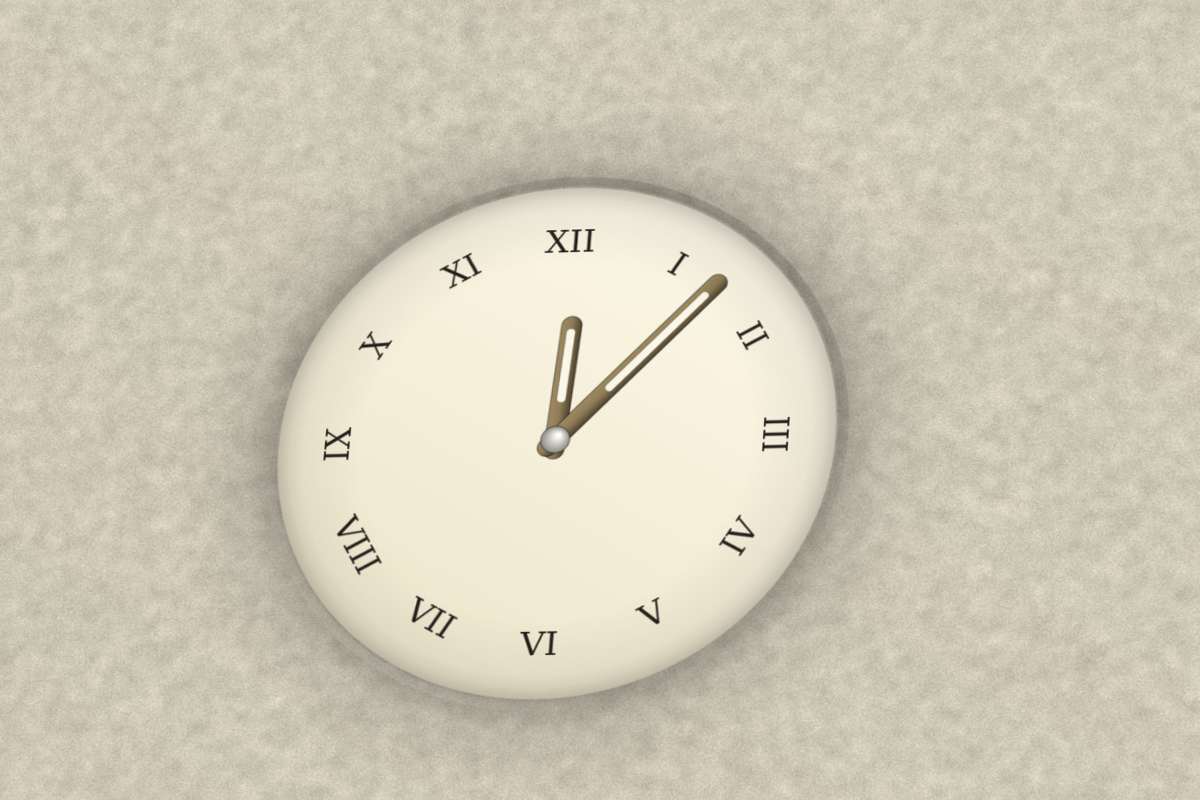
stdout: 12 h 07 min
